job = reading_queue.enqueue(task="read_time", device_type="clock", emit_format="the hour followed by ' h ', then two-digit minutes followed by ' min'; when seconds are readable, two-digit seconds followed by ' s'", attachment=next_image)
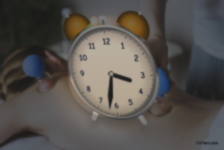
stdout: 3 h 32 min
